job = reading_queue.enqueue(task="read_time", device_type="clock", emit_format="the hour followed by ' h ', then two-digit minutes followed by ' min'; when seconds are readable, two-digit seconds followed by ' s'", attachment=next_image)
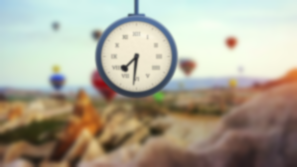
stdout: 7 h 31 min
